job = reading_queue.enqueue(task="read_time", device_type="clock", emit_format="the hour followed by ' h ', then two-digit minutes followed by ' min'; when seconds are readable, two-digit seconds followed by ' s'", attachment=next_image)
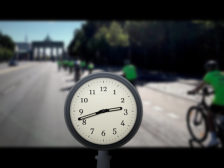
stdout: 2 h 42 min
